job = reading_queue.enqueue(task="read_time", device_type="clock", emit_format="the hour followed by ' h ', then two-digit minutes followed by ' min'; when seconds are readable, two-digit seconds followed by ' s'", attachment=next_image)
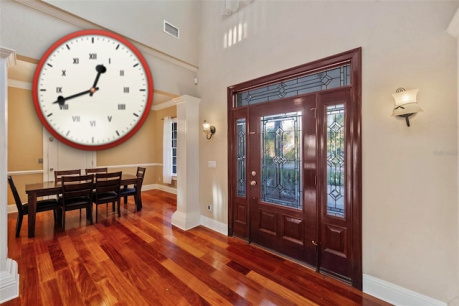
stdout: 12 h 42 min
